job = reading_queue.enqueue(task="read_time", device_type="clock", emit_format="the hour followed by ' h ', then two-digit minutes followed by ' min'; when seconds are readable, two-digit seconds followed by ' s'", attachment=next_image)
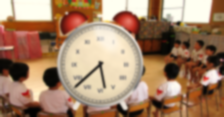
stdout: 5 h 38 min
